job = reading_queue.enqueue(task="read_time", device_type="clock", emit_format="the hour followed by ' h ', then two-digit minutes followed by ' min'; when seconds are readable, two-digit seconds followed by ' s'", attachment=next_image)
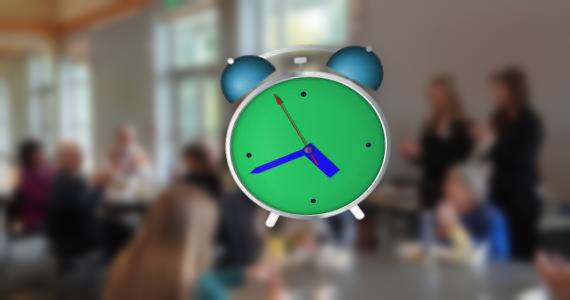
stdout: 4 h 41 min 56 s
